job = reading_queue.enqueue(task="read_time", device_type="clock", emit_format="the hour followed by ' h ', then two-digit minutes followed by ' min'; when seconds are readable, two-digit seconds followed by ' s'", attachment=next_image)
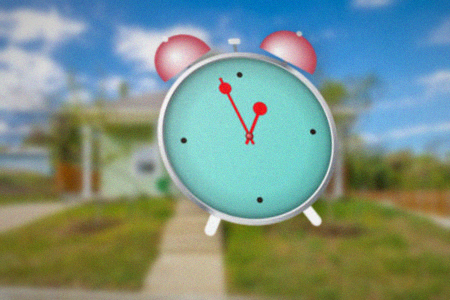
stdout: 12 h 57 min
